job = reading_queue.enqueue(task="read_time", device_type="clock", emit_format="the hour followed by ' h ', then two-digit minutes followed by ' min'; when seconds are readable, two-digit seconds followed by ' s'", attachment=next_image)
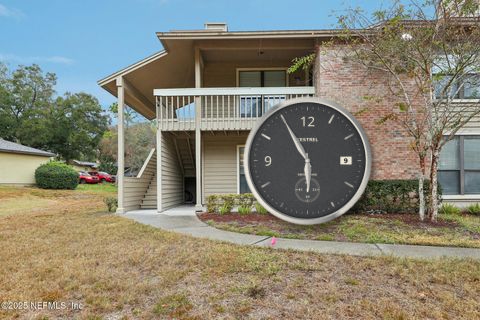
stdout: 5 h 55 min
